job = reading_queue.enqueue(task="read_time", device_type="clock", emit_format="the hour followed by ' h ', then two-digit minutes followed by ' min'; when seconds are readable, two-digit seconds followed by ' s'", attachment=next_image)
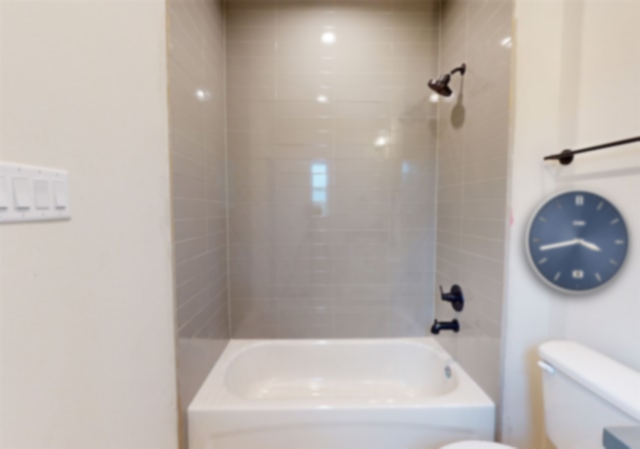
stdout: 3 h 43 min
